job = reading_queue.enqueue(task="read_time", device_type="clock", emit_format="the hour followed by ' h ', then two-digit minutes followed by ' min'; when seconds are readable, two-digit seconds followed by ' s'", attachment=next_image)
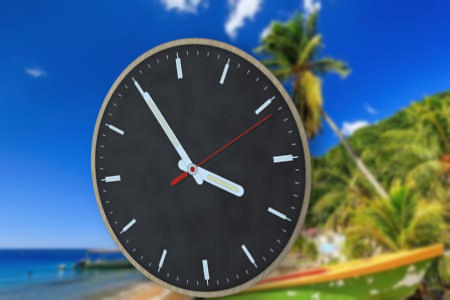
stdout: 3 h 55 min 11 s
